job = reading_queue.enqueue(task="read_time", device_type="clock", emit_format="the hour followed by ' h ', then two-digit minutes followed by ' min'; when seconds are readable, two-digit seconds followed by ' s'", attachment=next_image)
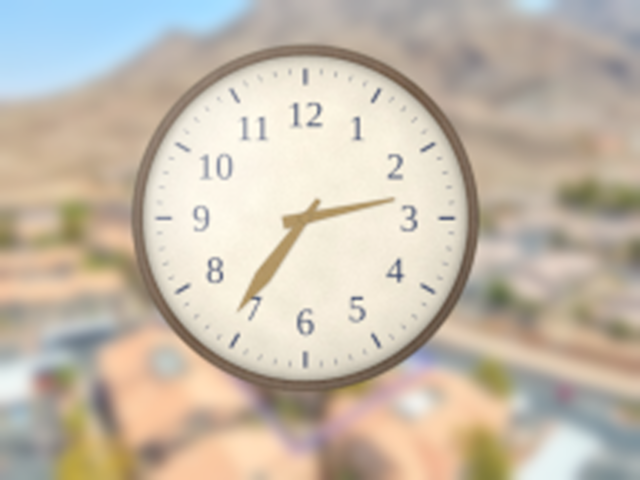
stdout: 2 h 36 min
